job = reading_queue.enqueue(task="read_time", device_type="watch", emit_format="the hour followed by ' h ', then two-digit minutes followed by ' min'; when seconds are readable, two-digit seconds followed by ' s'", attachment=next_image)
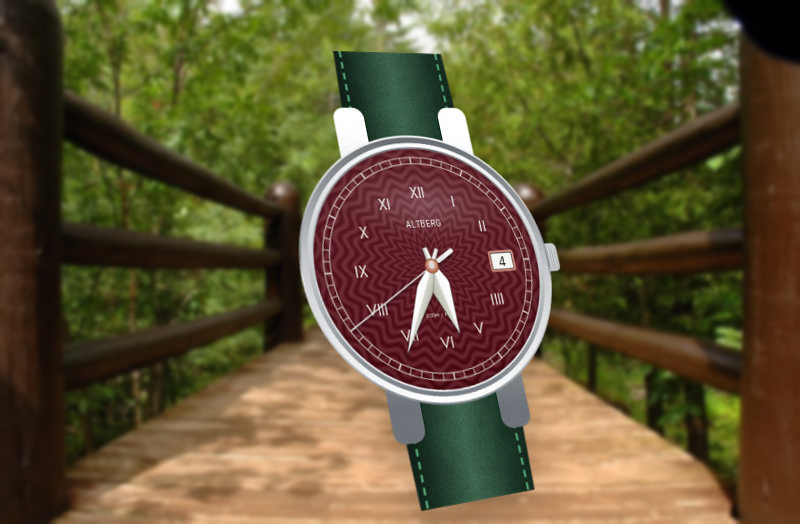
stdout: 5 h 34 min 40 s
